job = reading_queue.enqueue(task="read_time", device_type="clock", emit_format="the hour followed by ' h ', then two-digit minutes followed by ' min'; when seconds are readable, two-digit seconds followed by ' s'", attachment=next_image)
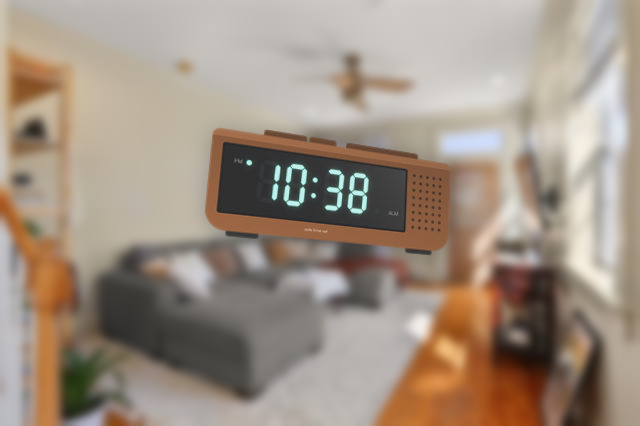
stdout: 10 h 38 min
